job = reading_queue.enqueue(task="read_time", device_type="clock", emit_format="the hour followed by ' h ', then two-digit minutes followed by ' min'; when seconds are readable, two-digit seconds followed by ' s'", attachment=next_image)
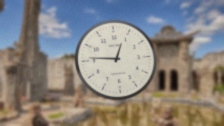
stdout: 12 h 46 min
